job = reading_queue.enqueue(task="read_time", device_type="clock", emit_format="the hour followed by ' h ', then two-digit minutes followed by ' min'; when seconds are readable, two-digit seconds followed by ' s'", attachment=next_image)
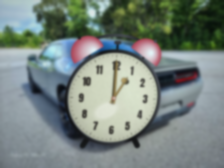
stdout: 1 h 00 min
